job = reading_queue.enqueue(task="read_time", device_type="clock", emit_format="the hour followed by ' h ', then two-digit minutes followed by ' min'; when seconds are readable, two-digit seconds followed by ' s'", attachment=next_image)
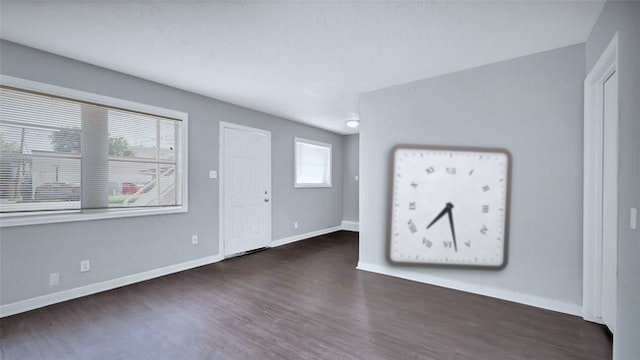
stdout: 7 h 28 min
